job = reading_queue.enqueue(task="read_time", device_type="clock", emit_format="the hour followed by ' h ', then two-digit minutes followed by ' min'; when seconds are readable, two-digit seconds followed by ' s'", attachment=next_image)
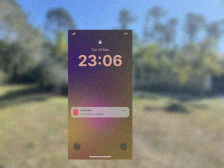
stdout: 23 h 06 min
